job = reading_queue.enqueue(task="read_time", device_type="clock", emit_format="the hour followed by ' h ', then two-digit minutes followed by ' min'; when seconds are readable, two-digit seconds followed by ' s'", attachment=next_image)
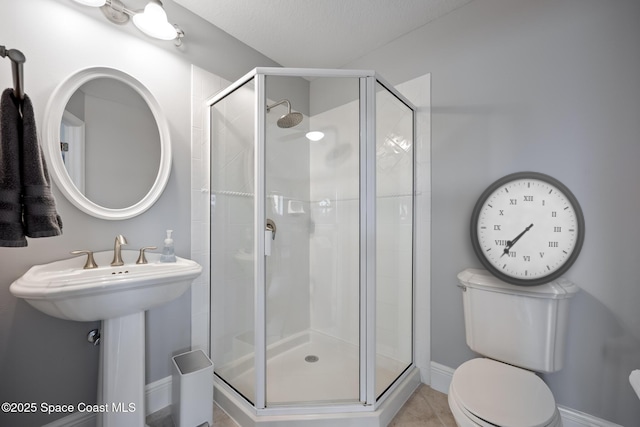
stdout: 7 h 37 min
